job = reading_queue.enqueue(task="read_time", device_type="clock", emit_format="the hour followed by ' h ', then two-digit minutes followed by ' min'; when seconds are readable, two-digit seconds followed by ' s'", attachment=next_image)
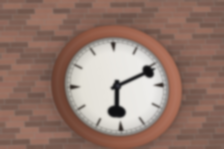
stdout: 6 h 11 min
